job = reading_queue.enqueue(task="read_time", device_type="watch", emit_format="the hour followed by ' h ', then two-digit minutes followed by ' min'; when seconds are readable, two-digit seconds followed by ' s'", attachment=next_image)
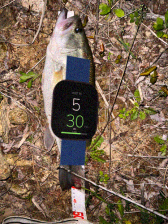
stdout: 5 h 30 min
